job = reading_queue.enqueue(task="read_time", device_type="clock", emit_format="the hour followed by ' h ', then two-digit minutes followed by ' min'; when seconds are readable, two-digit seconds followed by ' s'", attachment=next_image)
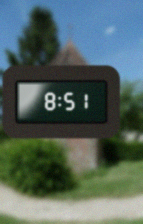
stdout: 8 h 51 min
